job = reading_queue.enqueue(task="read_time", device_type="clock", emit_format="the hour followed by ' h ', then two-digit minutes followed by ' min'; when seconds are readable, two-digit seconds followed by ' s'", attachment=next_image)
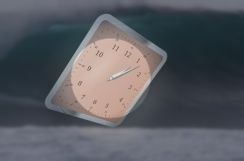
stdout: 1 h 07 min
